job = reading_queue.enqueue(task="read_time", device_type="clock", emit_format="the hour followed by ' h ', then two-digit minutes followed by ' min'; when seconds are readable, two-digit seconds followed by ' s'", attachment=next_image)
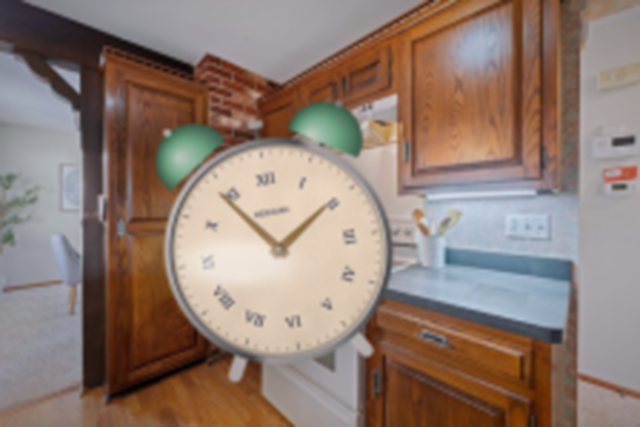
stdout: 1 h 54 min
